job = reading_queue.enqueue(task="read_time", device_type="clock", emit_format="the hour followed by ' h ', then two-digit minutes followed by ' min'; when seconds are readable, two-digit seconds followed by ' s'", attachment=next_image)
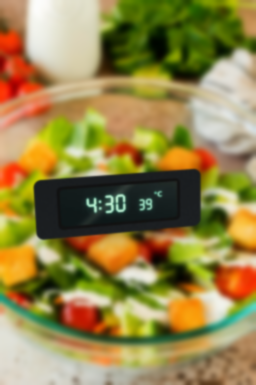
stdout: 4 h 30 min
